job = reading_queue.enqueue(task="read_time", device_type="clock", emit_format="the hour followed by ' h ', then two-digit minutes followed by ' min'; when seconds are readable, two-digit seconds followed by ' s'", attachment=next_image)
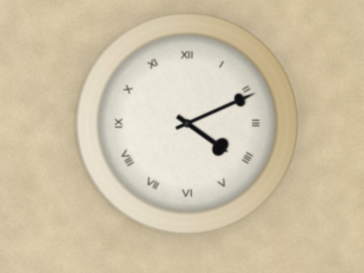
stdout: 4 h 11 min
